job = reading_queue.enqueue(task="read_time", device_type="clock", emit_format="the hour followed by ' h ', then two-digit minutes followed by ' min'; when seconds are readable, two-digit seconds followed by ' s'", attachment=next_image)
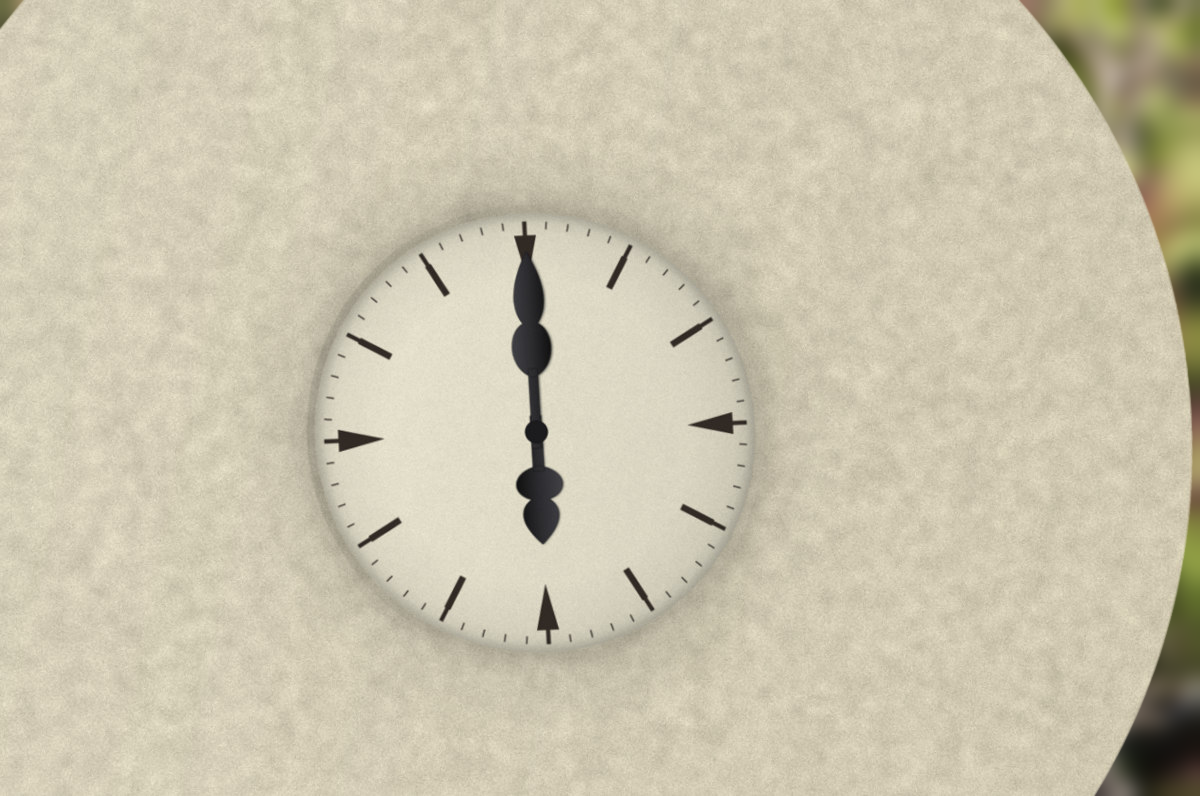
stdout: 6 h 00 min
